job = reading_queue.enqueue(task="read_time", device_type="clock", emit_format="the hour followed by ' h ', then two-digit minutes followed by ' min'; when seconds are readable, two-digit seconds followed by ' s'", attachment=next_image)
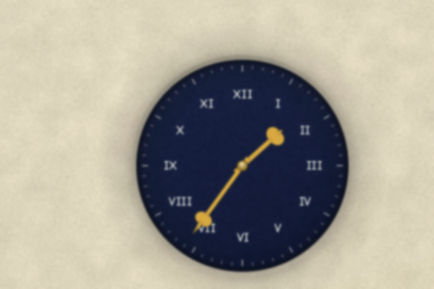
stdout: 1 h 36 min
